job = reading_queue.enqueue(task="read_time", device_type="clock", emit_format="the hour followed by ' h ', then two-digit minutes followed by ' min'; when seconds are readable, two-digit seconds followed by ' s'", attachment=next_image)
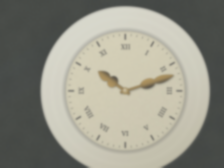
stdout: 10 h 12 min
